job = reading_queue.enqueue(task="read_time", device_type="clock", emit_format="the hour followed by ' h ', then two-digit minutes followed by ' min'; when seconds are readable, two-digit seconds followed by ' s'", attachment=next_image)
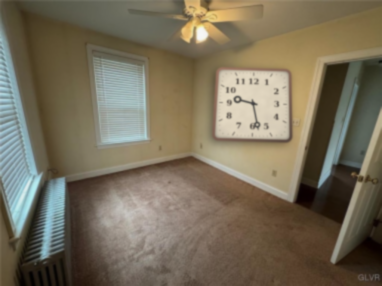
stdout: 9 h 28 min
